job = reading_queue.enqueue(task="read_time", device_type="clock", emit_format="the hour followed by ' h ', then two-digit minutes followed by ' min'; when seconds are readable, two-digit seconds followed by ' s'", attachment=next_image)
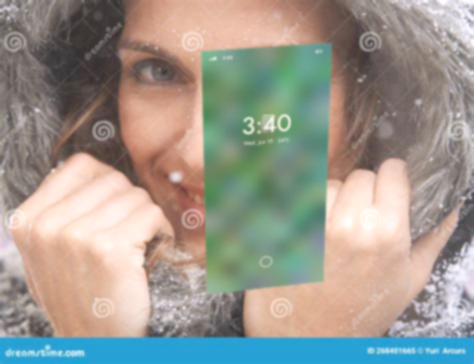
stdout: 3 h 40 min
